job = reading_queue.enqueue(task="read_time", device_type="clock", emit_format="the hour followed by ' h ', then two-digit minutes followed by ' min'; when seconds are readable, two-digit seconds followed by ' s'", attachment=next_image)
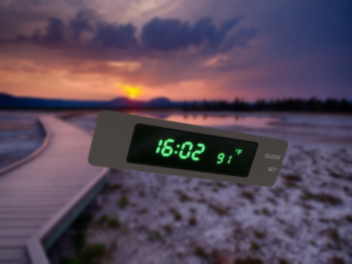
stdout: 16 h 02 min
